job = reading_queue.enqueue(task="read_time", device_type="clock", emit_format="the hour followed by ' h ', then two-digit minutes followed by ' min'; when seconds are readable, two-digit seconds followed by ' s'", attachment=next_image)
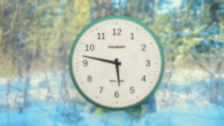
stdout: 5 h 47 min
